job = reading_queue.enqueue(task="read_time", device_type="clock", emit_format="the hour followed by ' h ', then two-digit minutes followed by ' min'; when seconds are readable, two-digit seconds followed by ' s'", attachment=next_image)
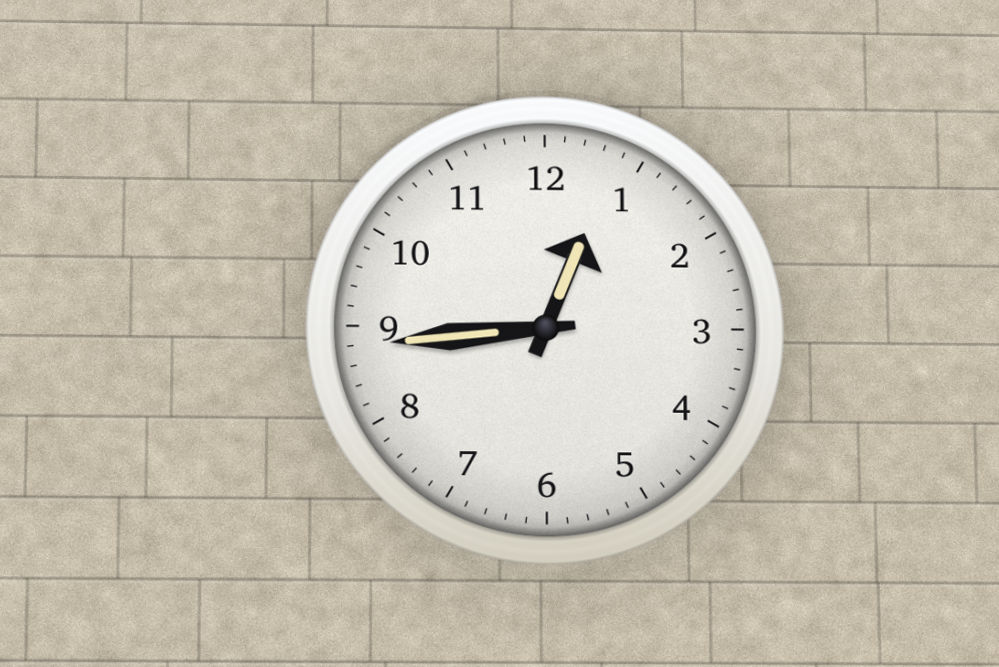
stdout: 12 h 44 min
